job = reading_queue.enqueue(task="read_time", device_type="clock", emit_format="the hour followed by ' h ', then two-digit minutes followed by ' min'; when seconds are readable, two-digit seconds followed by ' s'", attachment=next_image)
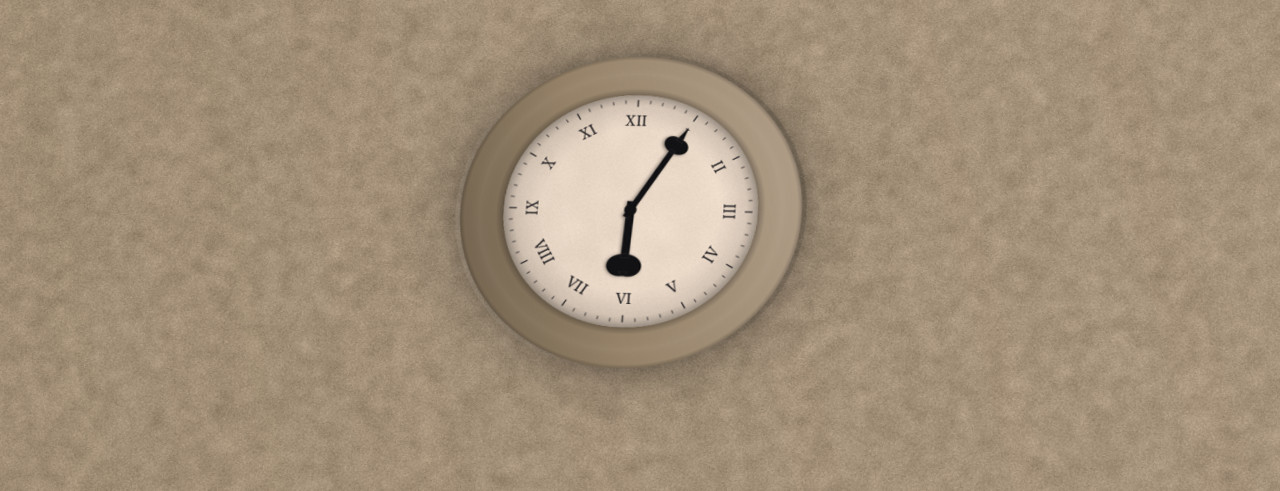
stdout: 6 h 05 min
